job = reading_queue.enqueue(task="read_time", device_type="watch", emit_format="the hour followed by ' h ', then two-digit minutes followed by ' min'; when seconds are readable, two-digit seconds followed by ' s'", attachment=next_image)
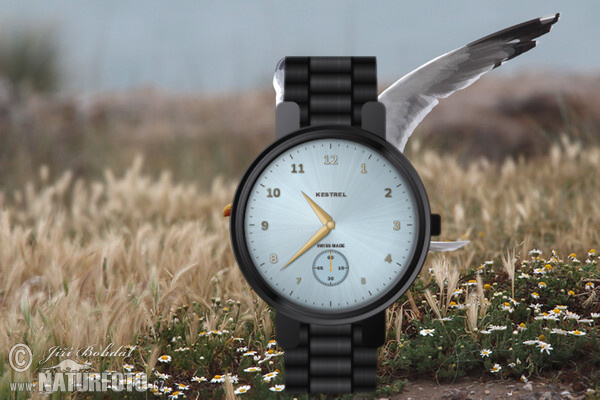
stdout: 10 h 38 min
